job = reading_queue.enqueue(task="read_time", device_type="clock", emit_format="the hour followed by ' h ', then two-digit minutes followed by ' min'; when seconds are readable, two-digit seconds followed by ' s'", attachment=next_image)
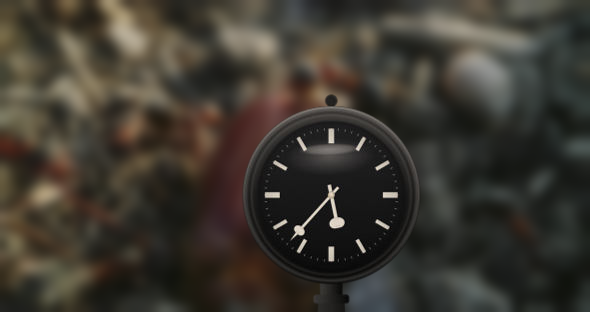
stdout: 5 h 37 min
